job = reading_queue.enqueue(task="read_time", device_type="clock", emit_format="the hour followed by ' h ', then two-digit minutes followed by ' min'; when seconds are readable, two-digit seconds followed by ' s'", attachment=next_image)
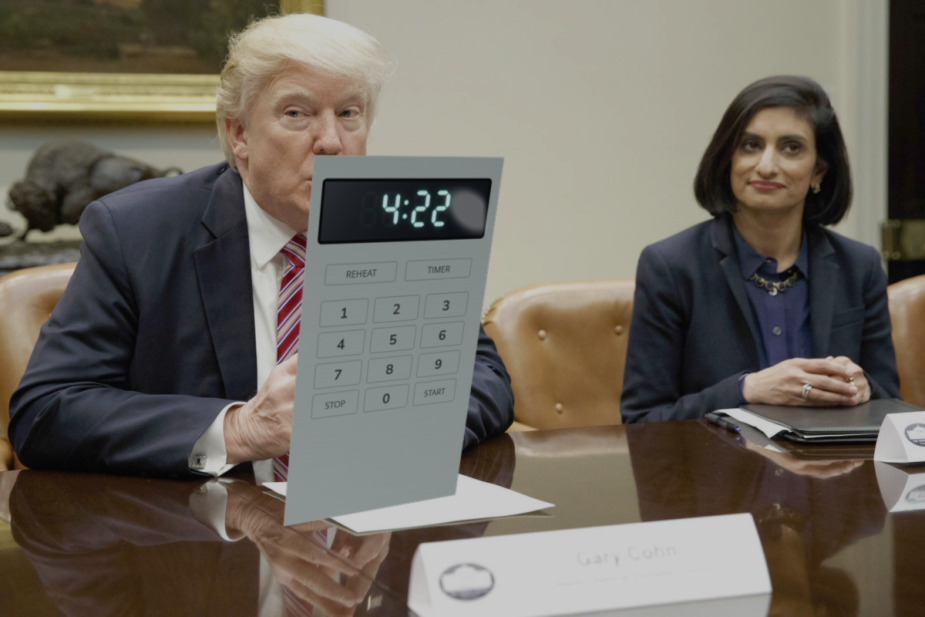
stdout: 4 h 22 min
